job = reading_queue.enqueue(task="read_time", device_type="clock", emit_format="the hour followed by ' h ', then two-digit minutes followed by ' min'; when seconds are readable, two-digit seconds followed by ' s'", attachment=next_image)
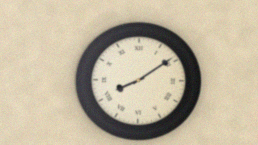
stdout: 8 h 09 min
